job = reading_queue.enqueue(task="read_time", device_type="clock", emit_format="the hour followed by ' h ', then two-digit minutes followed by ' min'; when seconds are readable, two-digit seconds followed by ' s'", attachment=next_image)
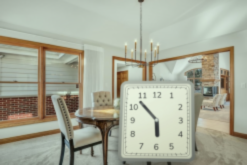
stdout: 5 h 53 min
